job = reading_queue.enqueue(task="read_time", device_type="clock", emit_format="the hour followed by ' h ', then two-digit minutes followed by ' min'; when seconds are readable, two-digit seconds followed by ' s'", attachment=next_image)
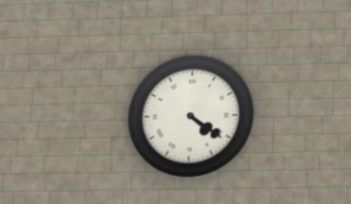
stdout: 4 h 21 min
